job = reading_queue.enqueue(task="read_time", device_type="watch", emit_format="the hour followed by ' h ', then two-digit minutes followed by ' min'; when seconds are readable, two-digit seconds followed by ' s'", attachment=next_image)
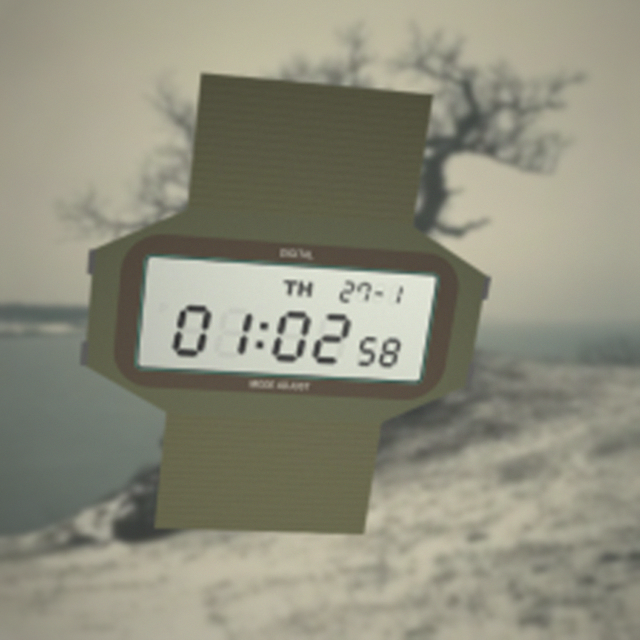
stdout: 1 h 02 min 58 s
